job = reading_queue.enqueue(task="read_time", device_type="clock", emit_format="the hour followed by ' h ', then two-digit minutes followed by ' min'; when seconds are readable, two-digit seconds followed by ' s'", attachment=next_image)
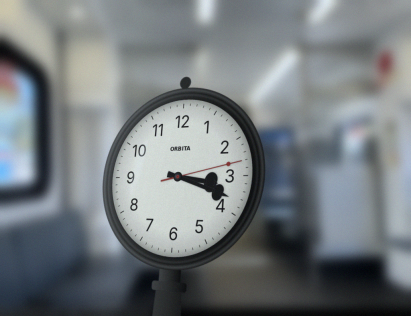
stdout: 3 h 18 min 13 s
